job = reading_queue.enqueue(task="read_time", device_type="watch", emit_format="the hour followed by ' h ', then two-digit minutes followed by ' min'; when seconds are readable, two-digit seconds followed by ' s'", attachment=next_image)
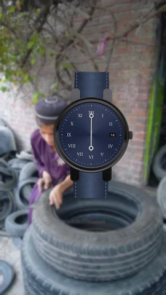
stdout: 6 h 00 min
